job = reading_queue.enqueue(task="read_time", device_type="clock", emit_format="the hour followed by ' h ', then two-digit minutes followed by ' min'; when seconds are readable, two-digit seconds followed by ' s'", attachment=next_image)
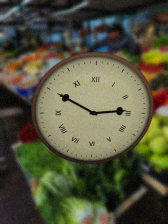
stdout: 2 h 50 min
